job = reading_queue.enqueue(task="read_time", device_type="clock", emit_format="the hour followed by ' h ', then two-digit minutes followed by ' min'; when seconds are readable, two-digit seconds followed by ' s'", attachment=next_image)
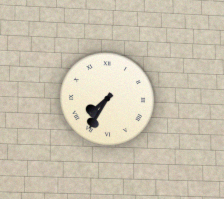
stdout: 7 h 35 min
